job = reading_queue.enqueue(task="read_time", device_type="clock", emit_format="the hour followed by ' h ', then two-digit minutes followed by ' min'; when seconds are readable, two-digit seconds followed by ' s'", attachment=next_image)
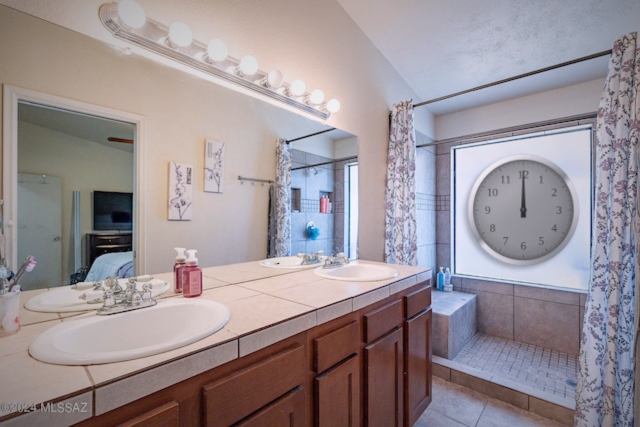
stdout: 12 h 00 min
